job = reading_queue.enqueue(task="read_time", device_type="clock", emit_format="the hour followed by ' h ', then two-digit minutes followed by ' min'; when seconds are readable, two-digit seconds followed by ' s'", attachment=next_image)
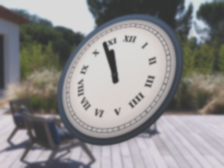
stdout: 10 h 53 min
